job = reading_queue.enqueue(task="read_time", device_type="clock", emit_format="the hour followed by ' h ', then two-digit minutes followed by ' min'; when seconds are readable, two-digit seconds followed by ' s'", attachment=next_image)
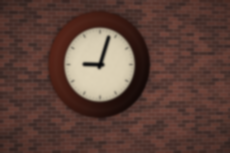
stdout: 9 h 03 min
